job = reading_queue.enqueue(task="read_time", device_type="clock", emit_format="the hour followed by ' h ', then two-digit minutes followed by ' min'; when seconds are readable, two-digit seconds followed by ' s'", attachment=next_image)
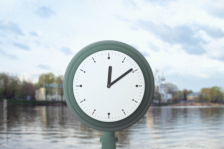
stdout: 12 h 09 min
